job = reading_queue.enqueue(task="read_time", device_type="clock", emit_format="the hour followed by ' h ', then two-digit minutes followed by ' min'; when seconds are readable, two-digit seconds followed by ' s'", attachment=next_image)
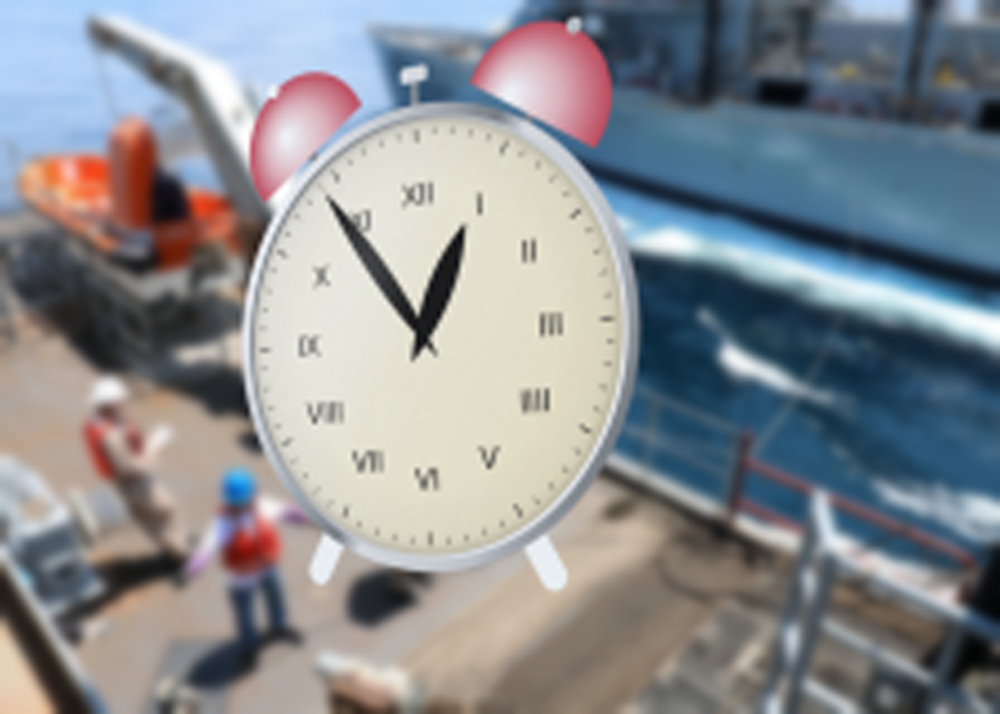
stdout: 12 h 54 min
